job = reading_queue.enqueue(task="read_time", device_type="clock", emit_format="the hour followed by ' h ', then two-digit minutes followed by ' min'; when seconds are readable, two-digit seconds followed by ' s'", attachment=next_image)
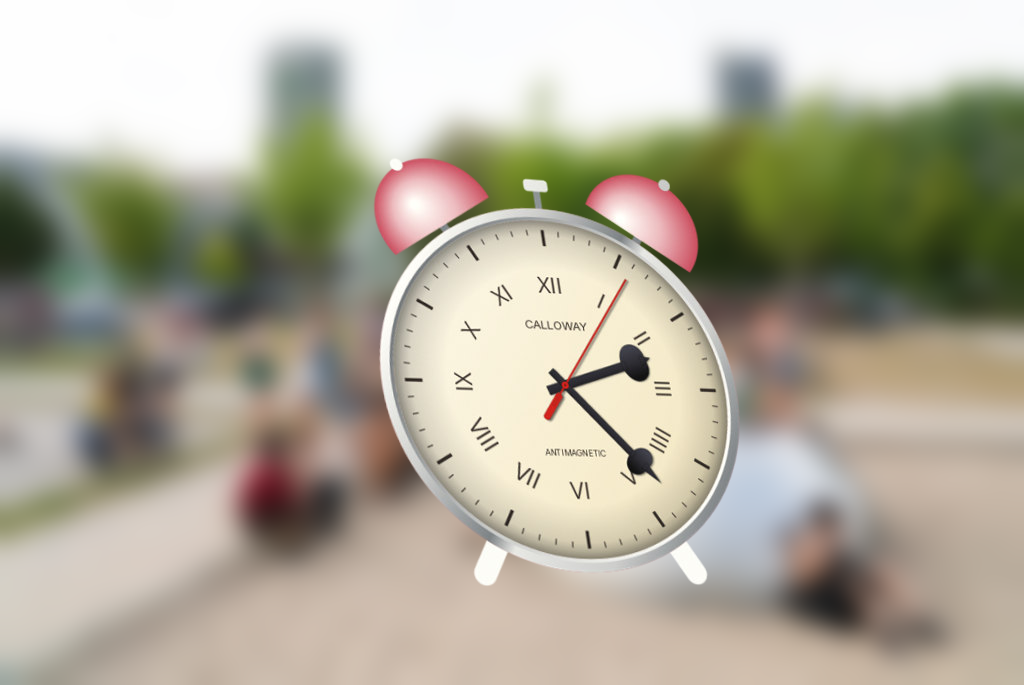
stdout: 2 h 23 min 06 s
